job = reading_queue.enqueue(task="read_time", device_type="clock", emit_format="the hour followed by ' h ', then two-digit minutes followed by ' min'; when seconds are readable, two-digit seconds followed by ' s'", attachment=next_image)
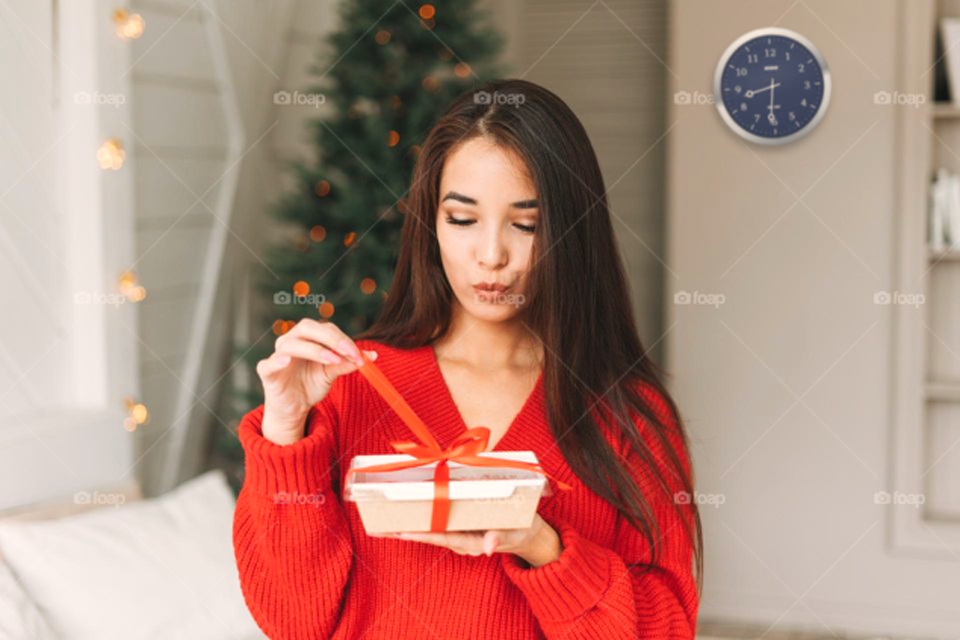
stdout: 8 h 31 min
